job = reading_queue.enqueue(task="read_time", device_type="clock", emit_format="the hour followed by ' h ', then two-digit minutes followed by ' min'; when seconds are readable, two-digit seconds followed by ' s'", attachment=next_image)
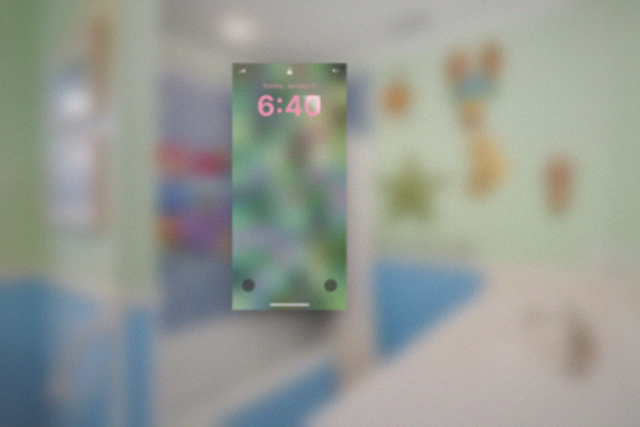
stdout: 6 h 40 min
